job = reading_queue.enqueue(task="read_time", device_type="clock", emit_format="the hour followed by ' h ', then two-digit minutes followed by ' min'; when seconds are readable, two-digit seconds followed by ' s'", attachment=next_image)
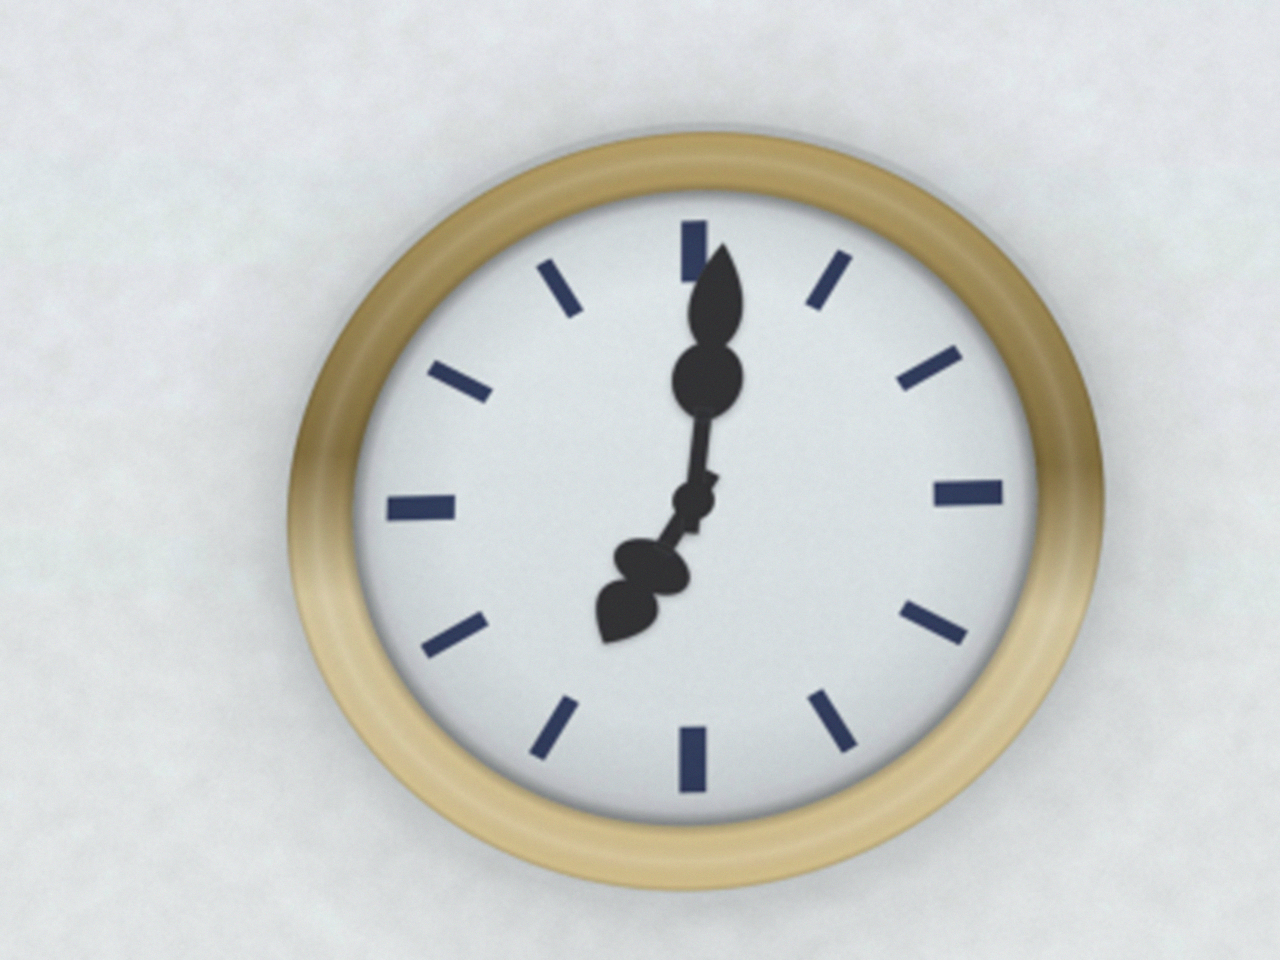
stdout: 7 h 01 min
